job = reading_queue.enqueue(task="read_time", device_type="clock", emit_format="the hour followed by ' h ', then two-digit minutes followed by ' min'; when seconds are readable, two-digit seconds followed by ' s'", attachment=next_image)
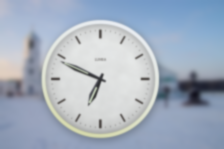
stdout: 6 h 49 min
